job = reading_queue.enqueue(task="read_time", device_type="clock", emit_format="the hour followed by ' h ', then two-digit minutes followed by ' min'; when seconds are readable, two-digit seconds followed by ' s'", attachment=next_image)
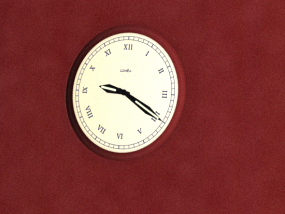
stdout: 9 h 20 min
